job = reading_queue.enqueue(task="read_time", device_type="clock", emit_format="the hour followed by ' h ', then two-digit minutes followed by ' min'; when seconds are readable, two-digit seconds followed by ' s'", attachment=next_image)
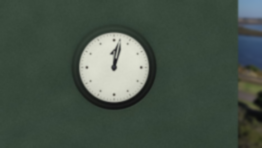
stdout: 12 h 02 min
